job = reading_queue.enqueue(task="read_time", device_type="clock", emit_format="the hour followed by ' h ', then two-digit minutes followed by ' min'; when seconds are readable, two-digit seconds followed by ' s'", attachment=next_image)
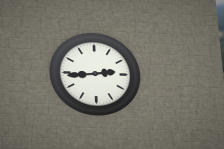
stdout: 2 h 44 min
